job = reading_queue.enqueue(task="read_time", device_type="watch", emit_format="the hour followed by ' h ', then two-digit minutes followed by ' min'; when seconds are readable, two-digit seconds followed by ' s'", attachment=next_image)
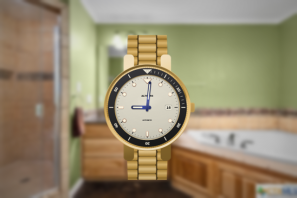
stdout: 9 h 01 min
